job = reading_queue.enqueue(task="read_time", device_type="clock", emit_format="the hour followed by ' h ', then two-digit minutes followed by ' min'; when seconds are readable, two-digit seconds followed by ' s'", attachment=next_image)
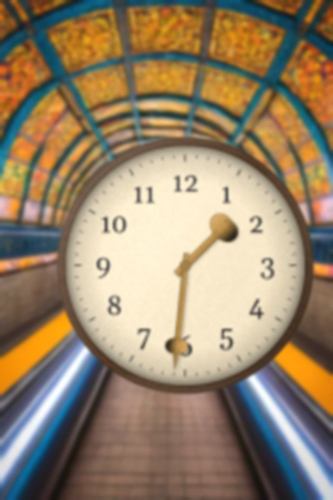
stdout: 1 h 31 min
